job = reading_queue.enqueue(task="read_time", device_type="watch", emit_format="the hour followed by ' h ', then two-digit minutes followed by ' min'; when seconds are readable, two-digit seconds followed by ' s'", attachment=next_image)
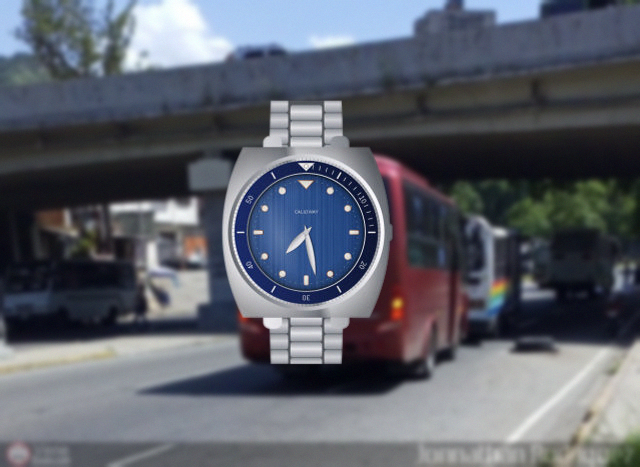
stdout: 7 h 28 min
